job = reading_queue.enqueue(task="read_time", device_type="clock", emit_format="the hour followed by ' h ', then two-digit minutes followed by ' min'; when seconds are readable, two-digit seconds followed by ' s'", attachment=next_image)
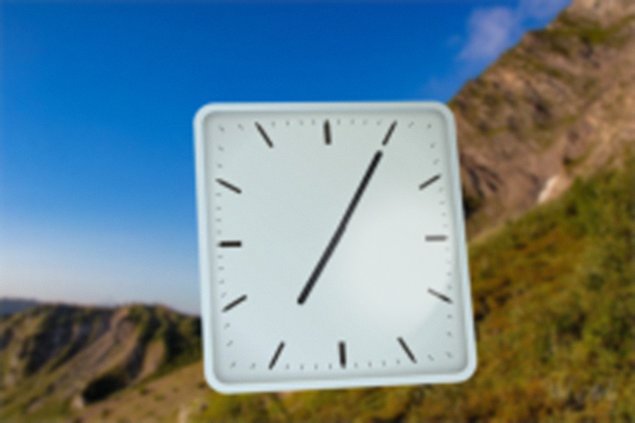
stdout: 7 h 05 min
